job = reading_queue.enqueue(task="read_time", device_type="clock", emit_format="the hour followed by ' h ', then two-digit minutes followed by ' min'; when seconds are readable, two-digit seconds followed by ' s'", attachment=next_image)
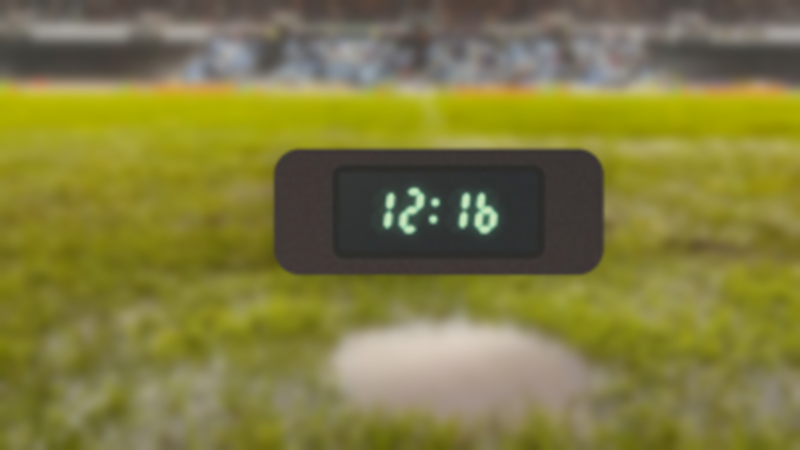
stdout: 12 h 16 min
